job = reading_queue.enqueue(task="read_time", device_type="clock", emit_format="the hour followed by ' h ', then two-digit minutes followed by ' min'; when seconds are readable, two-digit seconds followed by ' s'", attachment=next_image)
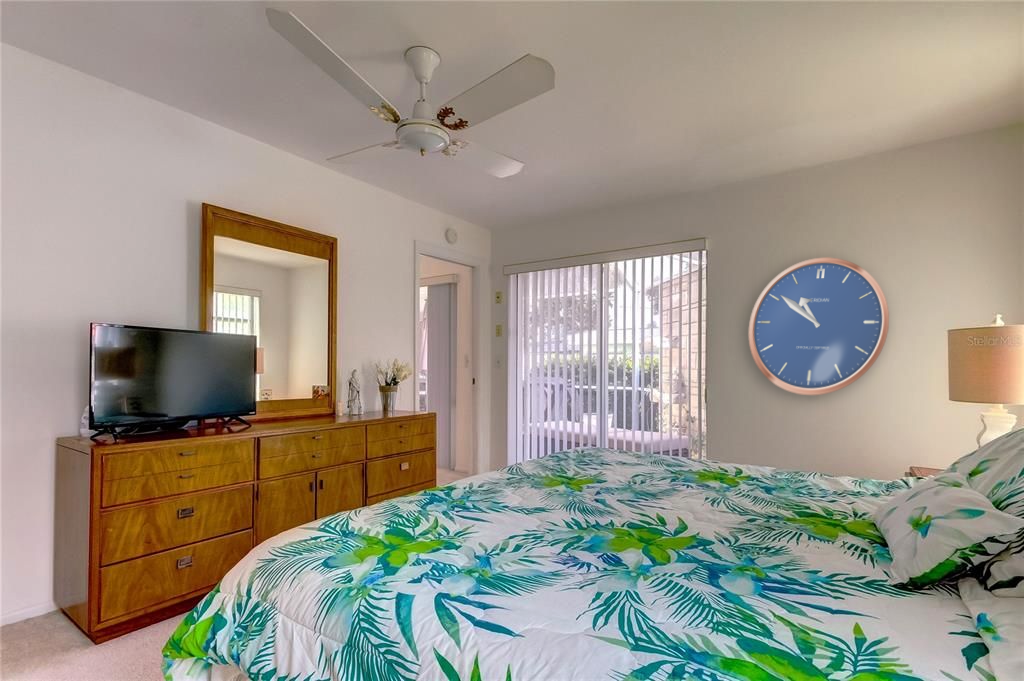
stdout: 10 h 51 min
